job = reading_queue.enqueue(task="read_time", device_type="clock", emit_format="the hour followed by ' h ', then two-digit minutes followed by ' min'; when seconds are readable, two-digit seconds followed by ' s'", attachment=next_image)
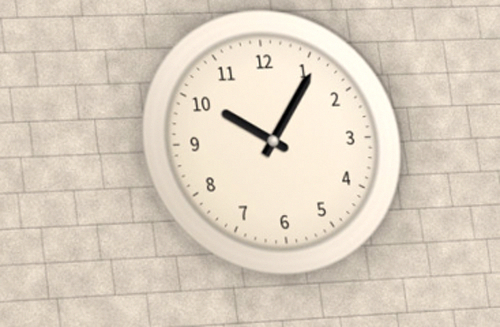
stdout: 10 h 06 min
